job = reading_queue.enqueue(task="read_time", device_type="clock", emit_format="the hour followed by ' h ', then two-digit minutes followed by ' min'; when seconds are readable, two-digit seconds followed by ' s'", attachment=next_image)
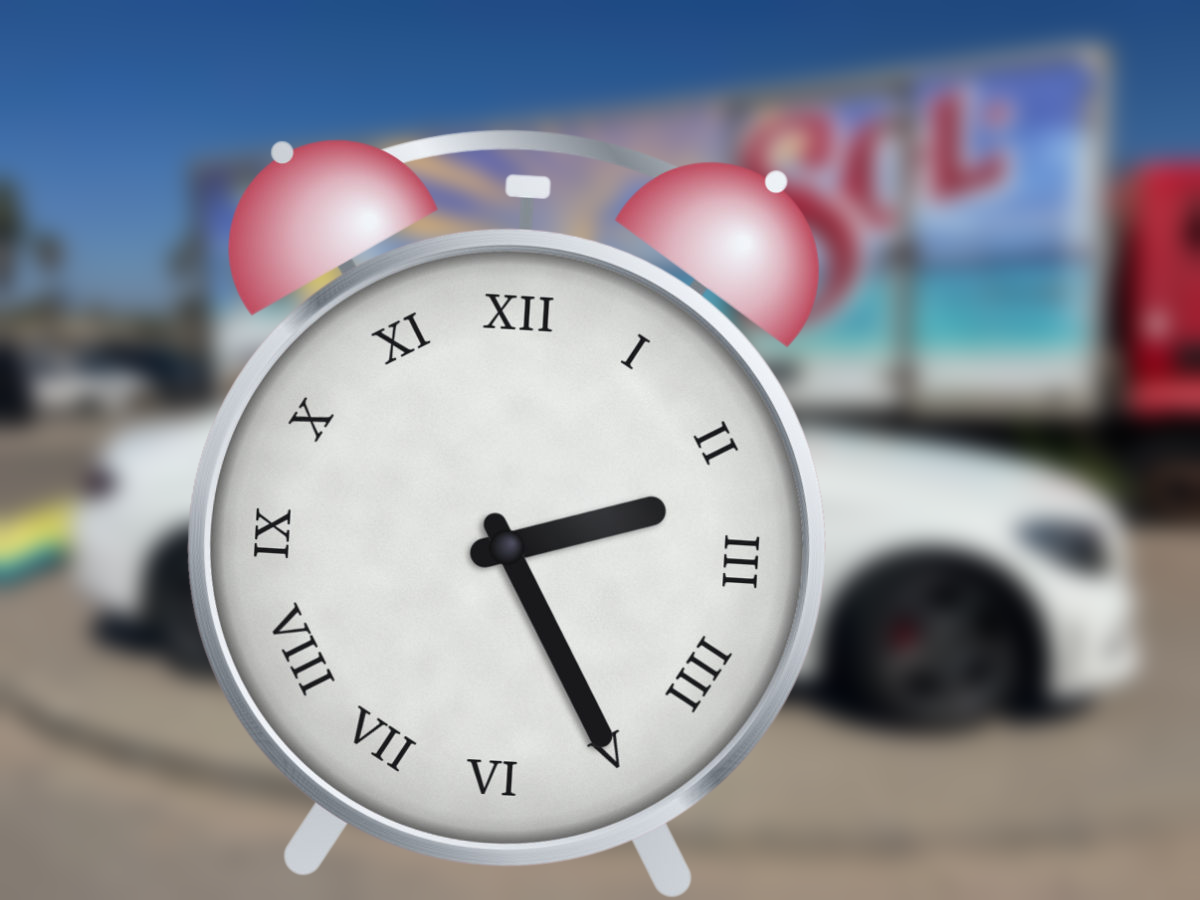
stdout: 2 h 25 min
